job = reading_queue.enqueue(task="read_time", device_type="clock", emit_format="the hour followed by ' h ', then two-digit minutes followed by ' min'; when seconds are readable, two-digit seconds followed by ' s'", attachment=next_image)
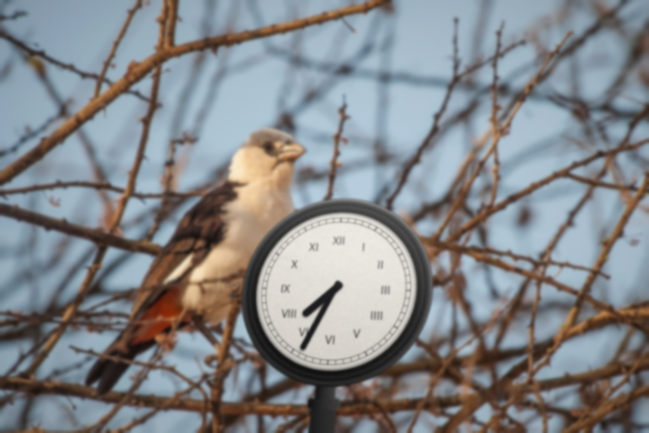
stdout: 7 h 34 min
